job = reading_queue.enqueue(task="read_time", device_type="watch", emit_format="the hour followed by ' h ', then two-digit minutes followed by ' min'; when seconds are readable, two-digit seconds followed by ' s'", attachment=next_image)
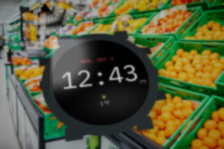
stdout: 12 h 43 min
